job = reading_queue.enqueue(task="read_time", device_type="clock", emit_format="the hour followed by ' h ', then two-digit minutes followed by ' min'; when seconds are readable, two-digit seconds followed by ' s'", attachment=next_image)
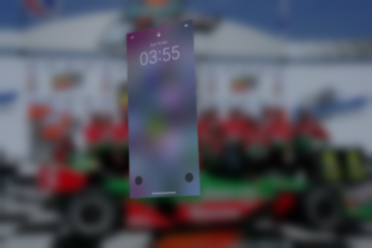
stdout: 3 h 55 min
